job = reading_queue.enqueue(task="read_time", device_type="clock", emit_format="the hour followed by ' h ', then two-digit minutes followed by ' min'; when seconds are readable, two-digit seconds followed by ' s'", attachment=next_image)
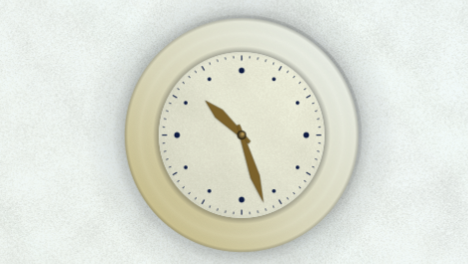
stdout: 10 h 27 min
